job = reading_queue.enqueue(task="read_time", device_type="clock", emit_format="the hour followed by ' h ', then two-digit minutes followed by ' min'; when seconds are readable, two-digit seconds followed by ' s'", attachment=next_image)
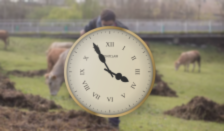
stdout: 3 h 55 min
